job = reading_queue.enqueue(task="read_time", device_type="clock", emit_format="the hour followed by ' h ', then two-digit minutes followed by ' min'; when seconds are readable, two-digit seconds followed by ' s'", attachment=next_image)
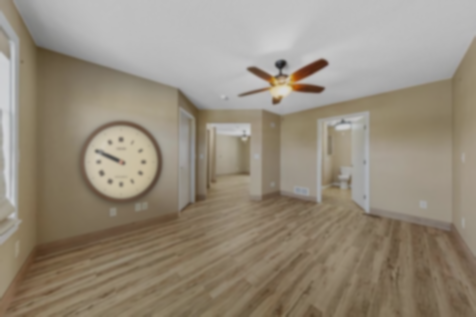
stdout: 9 h 49 min
